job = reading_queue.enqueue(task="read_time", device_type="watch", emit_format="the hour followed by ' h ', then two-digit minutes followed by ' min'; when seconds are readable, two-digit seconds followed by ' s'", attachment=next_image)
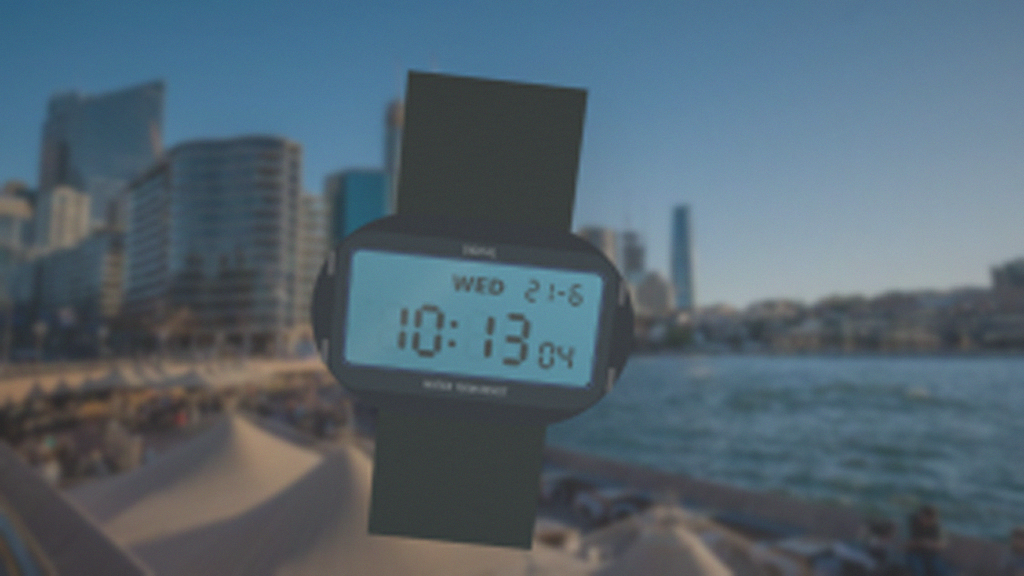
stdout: 10 h 13 min 04 s
